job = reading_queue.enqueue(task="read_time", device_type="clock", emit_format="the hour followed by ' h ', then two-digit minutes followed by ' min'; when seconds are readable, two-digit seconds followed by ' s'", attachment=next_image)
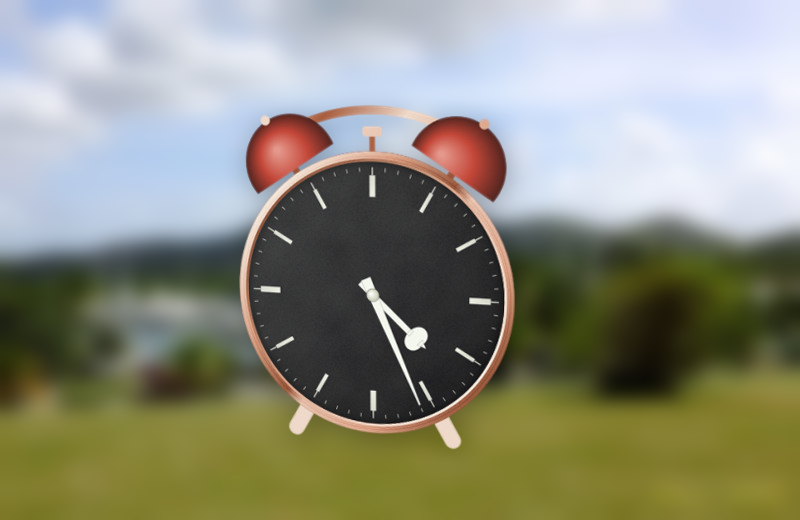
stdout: 4 h 26 min
